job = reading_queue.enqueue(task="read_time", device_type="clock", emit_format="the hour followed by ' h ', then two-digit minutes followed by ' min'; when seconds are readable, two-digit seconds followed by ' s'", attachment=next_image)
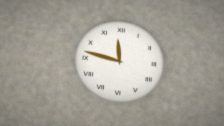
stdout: 11 h 47 min
